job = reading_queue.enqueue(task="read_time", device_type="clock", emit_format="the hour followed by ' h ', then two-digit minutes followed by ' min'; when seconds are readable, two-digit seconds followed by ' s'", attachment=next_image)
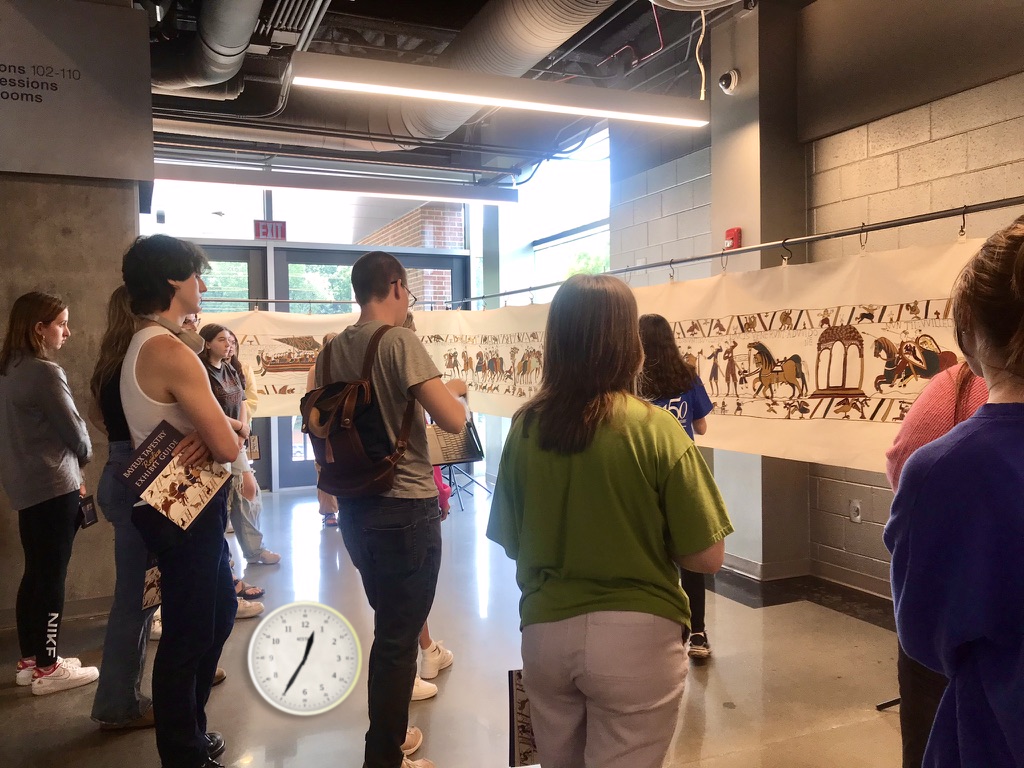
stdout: 12 h 35 min
